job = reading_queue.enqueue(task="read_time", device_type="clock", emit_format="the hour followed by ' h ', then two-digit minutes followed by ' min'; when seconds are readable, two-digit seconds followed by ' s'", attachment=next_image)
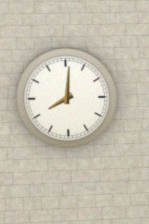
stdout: 8 h 01 min
